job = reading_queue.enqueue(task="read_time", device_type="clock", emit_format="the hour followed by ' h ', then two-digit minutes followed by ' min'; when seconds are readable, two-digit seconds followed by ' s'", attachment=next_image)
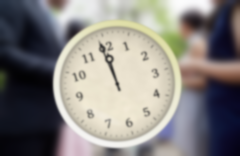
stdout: 11 h 59 min
